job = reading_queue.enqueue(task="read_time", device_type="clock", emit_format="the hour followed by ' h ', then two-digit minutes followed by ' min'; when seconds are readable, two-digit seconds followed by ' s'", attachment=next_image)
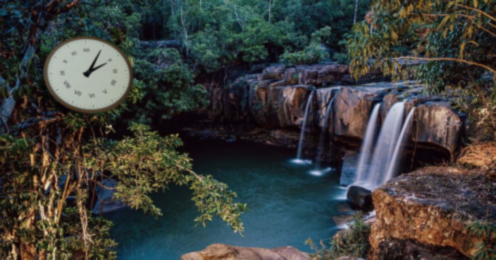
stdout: 2 h 05 min
